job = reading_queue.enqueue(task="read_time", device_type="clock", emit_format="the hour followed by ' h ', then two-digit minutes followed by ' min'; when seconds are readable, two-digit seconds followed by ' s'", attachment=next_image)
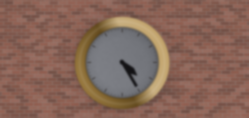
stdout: 4 h 25 min
